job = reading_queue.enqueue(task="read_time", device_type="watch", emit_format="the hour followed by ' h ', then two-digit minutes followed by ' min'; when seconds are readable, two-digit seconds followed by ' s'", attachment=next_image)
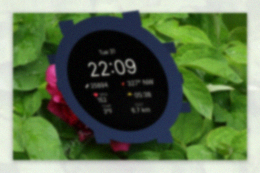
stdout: 22 h 09 min
